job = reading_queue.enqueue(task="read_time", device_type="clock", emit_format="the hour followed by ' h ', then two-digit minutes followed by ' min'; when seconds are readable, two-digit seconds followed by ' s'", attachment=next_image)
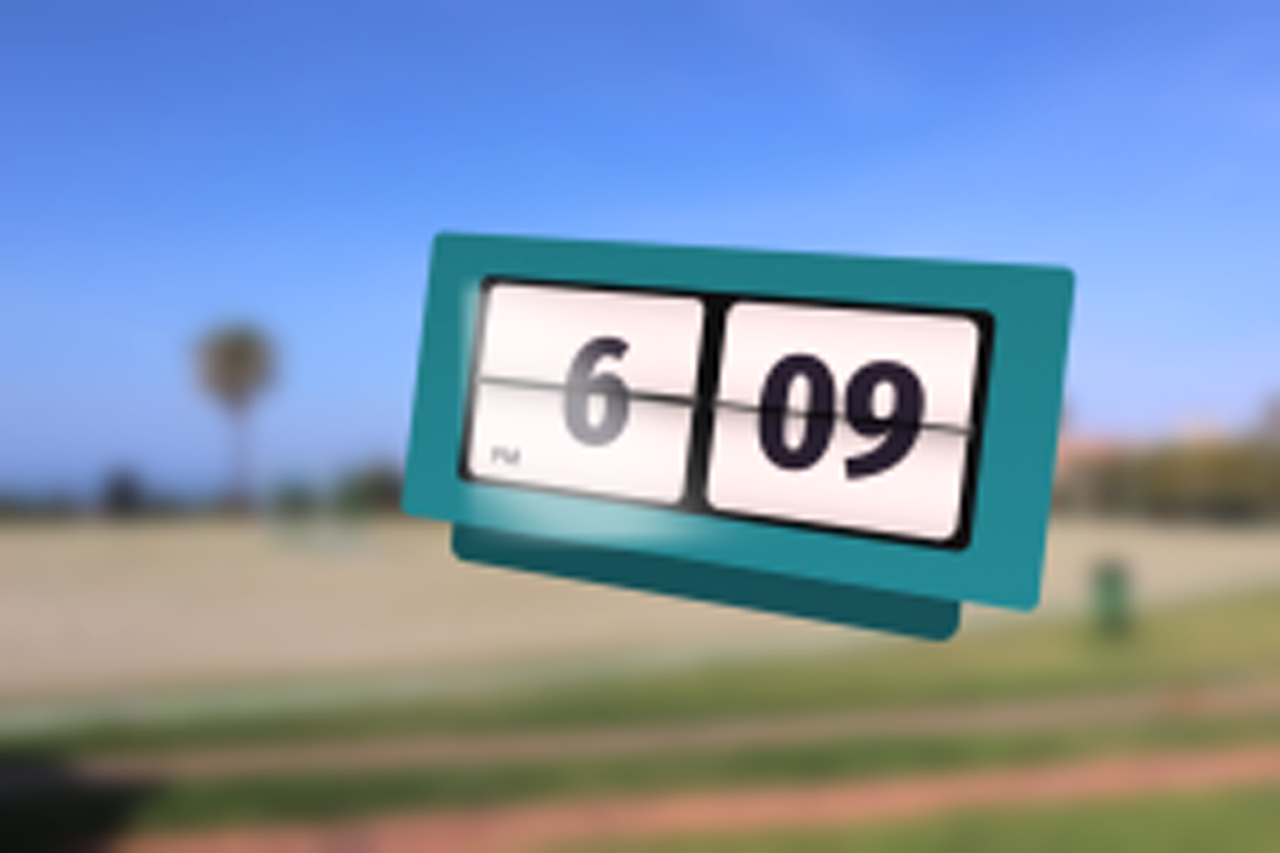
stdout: 6 h 09 min
